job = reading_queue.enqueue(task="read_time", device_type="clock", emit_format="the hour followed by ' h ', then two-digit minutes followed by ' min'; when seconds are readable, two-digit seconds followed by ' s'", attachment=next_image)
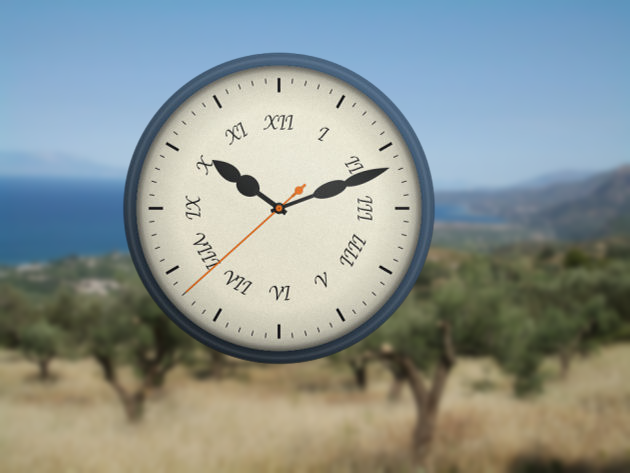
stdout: 10 h 11 min 38 s
